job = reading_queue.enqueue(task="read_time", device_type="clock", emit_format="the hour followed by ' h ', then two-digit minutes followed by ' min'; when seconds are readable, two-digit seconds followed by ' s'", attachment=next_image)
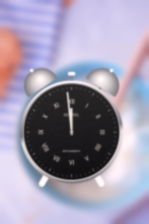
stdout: 11 h 59 min
